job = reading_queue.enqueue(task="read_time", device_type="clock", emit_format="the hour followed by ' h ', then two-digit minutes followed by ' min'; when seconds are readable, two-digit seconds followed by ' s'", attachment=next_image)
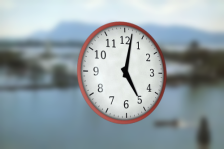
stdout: 5 h 02 min
